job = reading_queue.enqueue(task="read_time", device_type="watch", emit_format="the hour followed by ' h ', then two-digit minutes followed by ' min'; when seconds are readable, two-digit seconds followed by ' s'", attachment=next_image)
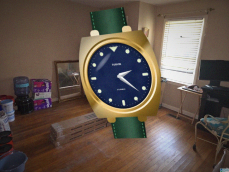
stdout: 2 h 22 min
